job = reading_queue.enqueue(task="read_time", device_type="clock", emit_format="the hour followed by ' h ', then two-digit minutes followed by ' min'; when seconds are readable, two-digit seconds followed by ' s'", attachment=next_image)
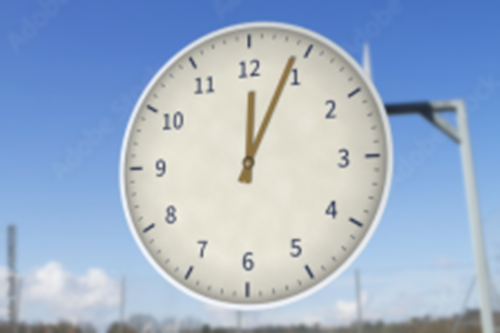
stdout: 12 h 04 min
